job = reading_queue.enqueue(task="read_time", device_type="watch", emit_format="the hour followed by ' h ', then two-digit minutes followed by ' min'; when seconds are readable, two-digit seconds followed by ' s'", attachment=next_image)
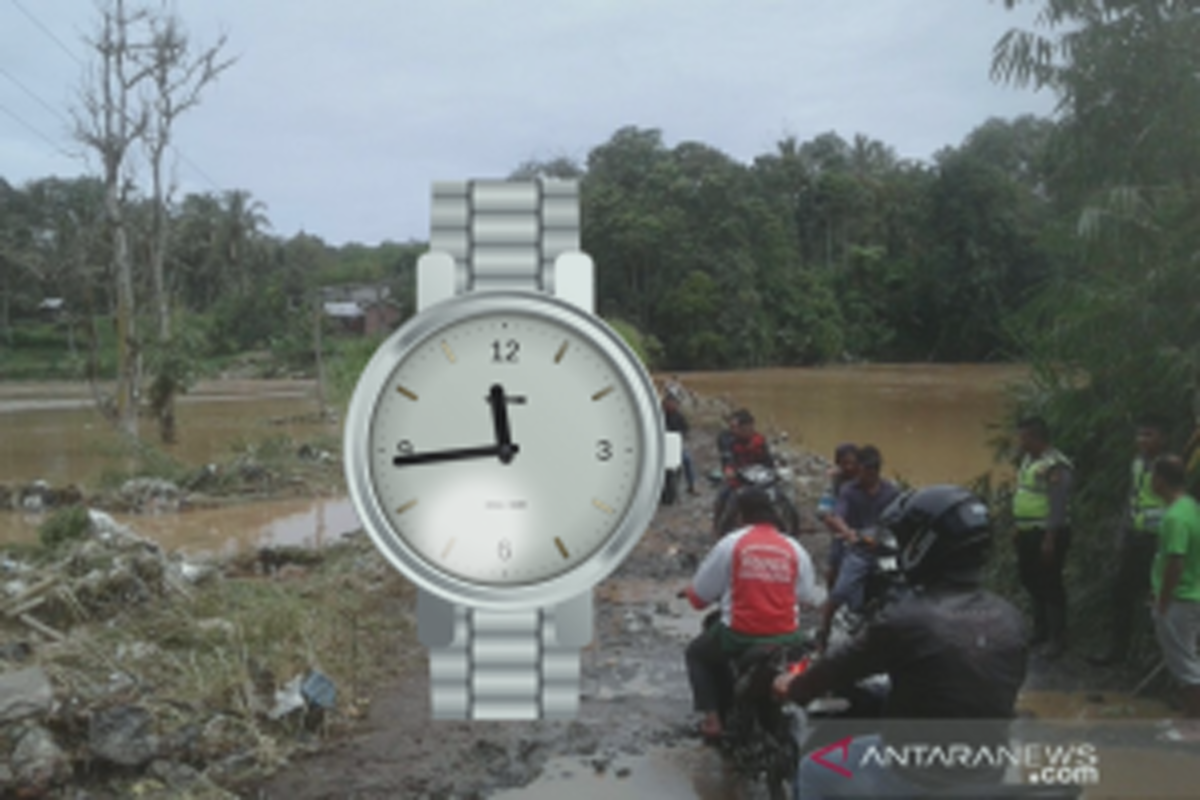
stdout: 11 h 44 min
